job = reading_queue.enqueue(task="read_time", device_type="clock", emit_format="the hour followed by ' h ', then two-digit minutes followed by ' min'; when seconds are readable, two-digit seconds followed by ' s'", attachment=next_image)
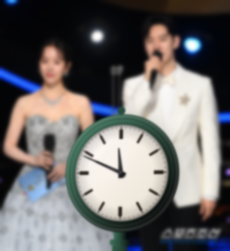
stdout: 11 h 49 min
